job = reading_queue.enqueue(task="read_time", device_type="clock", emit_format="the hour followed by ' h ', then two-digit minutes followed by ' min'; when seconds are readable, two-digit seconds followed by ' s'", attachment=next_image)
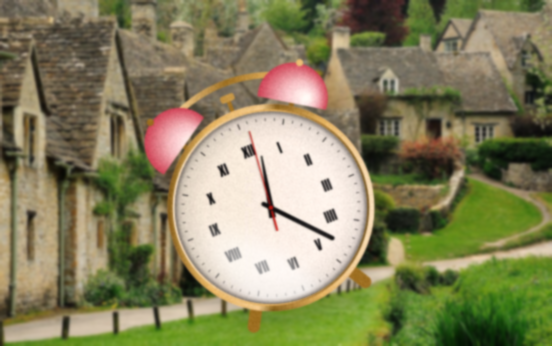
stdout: 12 h 23 min 01 s
